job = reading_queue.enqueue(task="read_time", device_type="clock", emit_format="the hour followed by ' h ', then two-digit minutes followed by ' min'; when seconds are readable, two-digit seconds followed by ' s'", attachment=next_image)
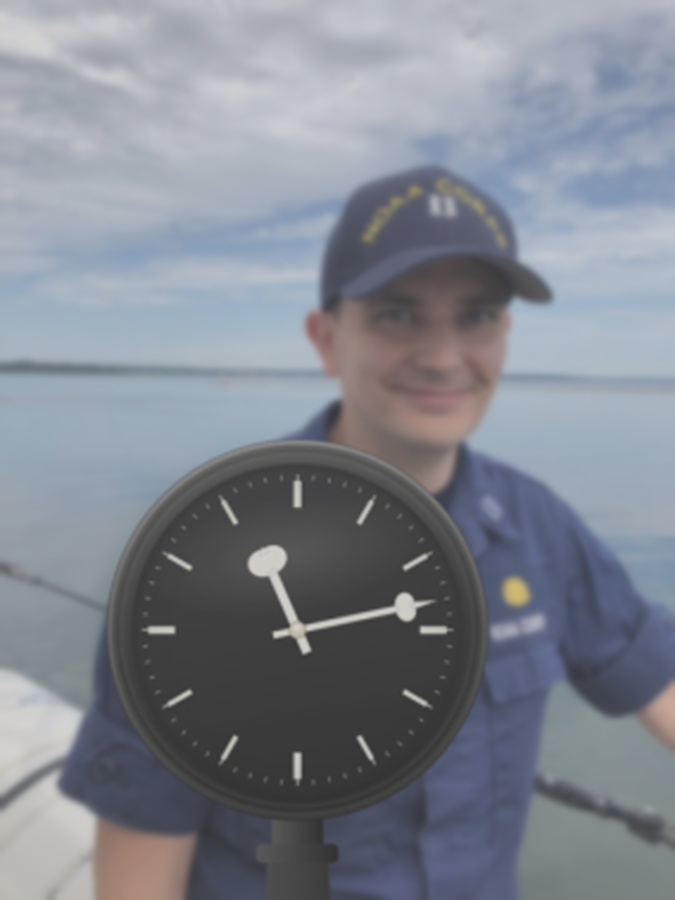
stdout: 11 h 13 min
